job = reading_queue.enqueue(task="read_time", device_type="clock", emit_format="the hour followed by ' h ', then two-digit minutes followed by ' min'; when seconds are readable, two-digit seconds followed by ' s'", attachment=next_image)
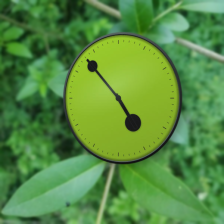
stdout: 4 h 53 min
